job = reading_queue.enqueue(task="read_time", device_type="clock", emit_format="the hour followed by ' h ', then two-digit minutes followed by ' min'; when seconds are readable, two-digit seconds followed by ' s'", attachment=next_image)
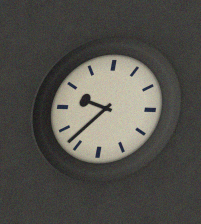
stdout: 9 h 37 min
